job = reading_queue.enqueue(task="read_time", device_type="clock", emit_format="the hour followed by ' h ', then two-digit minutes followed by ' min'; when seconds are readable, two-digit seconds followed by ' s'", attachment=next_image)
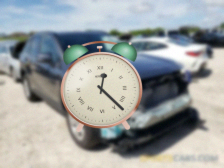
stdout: 12 h 23 min
